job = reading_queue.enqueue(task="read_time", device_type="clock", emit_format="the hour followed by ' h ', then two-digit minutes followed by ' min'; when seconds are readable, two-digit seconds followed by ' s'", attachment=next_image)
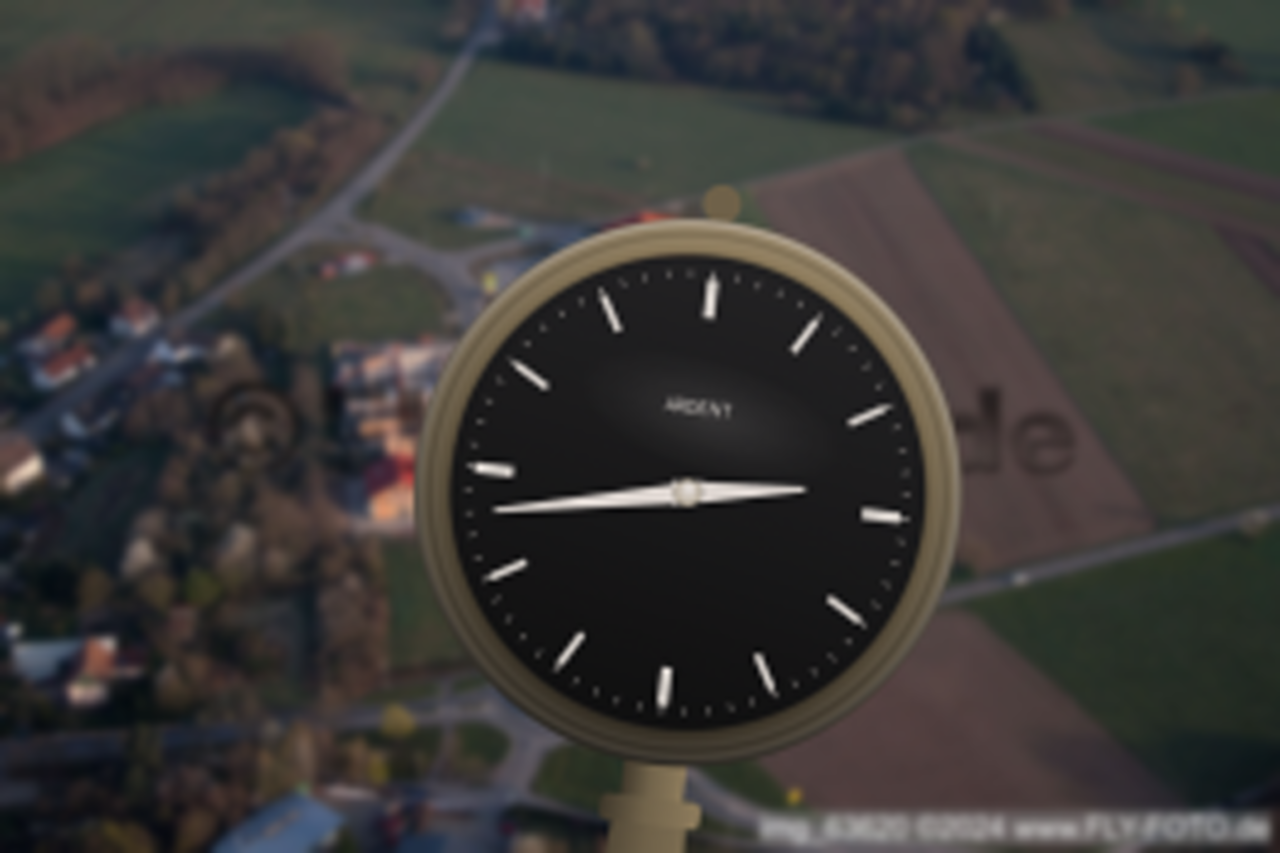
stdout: 2 h 43 min
